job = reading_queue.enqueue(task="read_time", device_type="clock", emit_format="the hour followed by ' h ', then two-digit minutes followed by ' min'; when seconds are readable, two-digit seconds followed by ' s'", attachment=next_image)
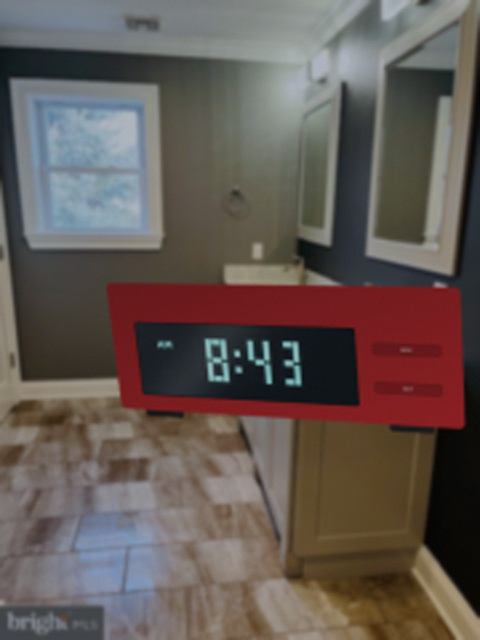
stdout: 8 h 43 min
